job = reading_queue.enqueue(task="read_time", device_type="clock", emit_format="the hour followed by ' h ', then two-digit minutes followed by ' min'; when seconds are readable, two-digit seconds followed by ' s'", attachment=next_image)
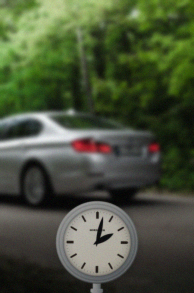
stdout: 2 h 02 min
